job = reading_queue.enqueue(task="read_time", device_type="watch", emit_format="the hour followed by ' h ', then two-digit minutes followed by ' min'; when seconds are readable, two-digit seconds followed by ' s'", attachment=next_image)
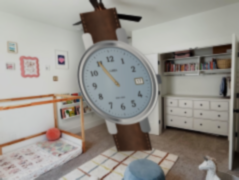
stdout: 10 h 55 min
